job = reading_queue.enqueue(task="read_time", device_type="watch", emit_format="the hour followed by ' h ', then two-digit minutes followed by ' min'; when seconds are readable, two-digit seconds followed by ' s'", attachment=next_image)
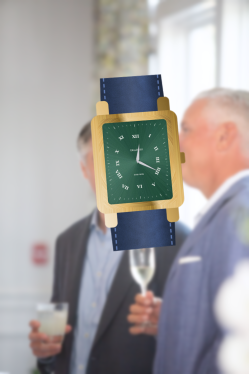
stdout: 12 h 20 min
